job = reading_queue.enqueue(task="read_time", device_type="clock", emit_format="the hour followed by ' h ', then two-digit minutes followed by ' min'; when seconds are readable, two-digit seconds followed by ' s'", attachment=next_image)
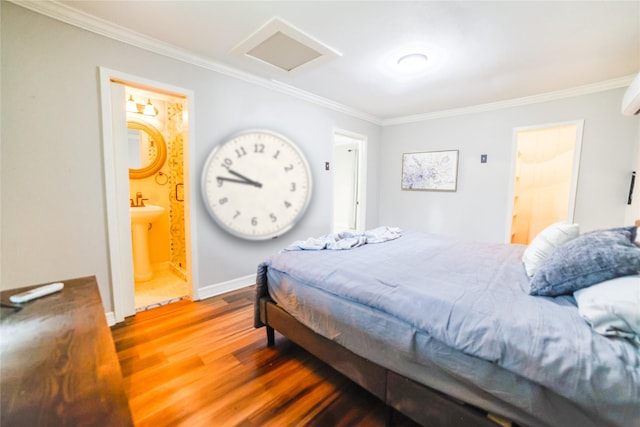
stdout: 9 h 46 min
